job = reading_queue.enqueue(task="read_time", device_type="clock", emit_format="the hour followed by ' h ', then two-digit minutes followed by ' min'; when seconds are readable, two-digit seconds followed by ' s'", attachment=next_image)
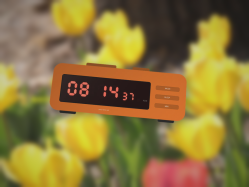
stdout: 8 h 14 min 37 s
